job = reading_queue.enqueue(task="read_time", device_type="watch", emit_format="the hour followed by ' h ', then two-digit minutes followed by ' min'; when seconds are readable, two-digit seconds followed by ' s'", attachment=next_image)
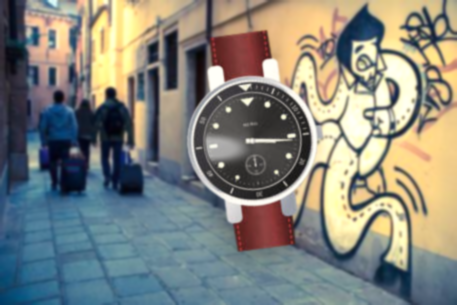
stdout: 3 h 16 min
